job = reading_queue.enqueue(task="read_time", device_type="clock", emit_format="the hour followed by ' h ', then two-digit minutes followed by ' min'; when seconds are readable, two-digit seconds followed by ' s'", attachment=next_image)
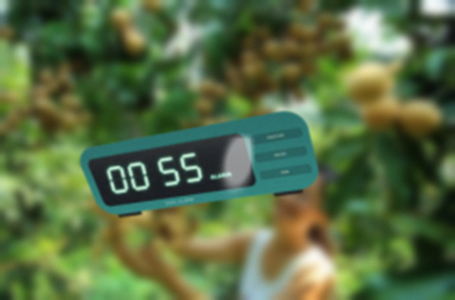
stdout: 0 h 55 min
